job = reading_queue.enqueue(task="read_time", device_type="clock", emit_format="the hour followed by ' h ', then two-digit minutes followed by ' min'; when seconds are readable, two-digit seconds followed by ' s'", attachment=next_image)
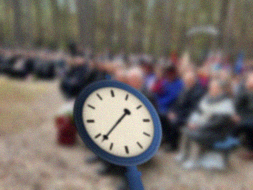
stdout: 1 h 38 min
